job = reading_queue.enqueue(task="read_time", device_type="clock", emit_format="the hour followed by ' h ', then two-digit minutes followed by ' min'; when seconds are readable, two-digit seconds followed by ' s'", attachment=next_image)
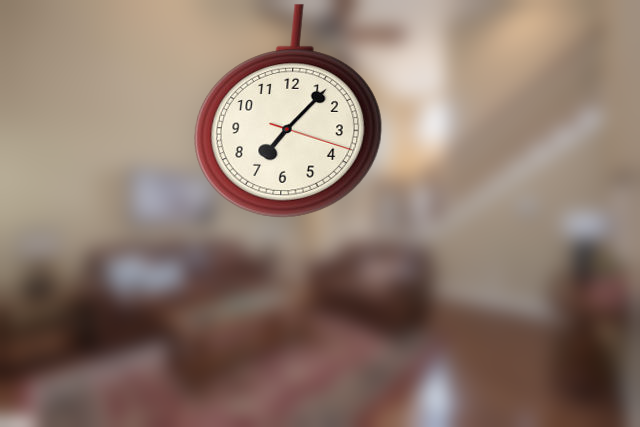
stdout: 7 h 06 min 18 s
